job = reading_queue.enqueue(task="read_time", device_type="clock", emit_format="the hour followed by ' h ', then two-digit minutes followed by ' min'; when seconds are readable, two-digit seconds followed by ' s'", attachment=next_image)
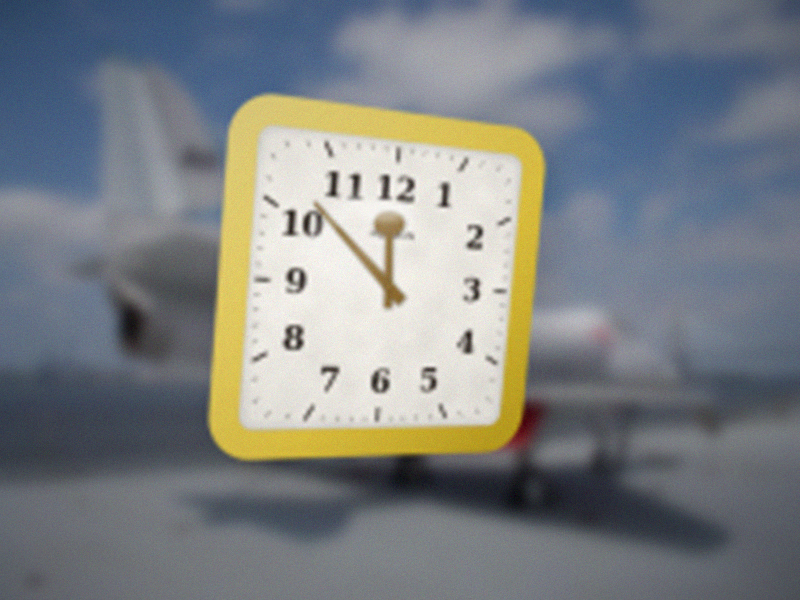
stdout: 11 h 52 min
